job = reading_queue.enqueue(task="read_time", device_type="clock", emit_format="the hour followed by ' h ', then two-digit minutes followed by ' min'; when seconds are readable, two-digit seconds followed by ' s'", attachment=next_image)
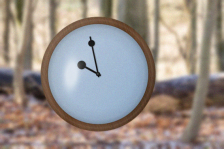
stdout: 9 h 58 min
